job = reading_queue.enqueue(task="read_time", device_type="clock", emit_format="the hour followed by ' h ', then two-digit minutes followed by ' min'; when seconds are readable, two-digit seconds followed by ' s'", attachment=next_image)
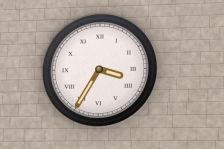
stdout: 3 h 35 min
